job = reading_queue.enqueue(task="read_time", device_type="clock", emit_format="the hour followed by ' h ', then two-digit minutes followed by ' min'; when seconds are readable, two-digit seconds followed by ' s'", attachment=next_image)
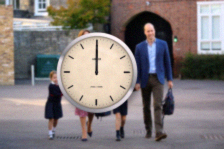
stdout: 12 h 00 min
